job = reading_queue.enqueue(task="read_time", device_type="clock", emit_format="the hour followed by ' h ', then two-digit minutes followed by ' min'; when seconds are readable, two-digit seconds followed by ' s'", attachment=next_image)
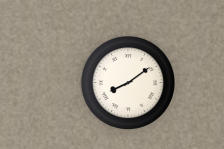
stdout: 8 h 09 min
